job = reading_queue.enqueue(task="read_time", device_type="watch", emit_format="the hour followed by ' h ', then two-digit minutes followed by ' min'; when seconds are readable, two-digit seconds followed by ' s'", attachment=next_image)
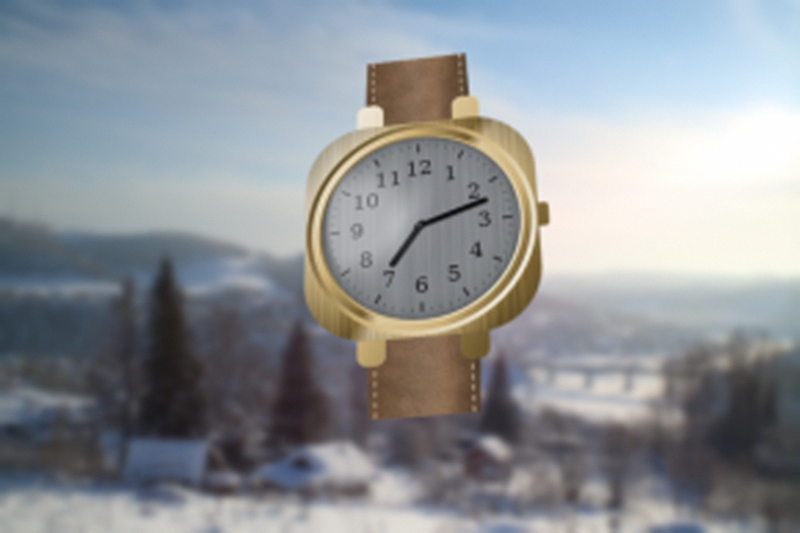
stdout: 7 h 12 min
